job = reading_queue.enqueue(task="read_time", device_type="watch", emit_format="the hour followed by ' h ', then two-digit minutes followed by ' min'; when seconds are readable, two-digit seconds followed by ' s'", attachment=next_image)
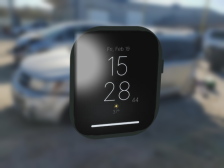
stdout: 15 h 28 min
